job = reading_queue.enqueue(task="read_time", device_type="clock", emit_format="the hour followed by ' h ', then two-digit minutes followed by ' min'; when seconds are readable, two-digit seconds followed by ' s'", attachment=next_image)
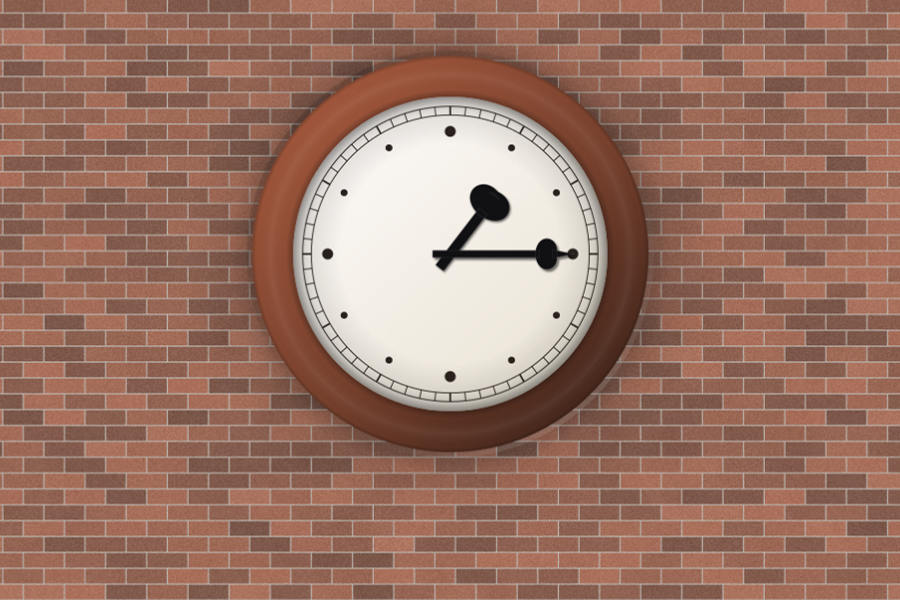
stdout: 1 h 15 min
